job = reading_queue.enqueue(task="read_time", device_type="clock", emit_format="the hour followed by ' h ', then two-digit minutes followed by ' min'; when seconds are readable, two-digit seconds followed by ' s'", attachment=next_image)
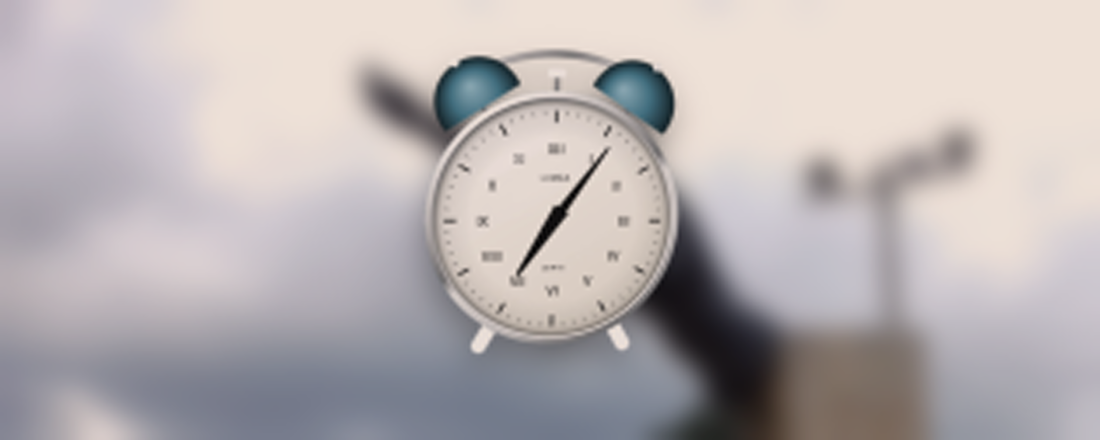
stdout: 7 h 06 min
